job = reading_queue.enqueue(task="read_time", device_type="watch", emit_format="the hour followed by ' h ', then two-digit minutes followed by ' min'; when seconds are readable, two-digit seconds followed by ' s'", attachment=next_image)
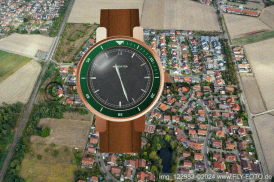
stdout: 11 h 27 min
